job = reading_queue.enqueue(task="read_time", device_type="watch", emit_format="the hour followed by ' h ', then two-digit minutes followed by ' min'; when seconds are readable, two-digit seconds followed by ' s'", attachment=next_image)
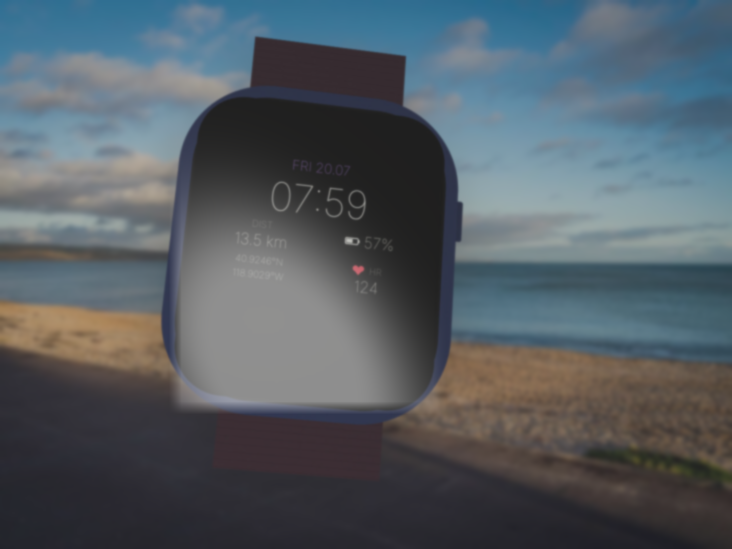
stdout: 7 h 59 min
